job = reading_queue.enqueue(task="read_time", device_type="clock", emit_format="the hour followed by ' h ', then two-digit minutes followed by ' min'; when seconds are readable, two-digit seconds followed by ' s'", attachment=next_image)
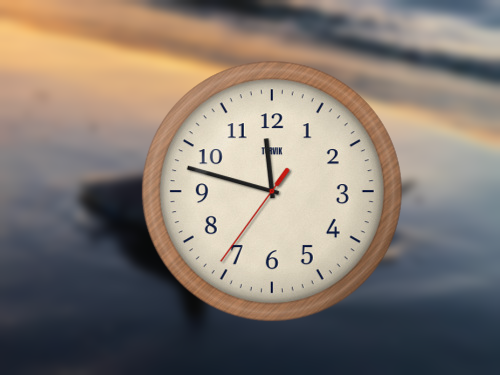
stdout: 11 h 47 min 36 s
